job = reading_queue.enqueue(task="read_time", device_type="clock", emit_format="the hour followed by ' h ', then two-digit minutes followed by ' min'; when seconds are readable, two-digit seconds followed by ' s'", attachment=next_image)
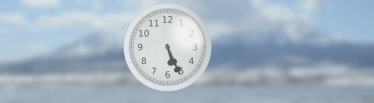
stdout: 5 h 26 min
